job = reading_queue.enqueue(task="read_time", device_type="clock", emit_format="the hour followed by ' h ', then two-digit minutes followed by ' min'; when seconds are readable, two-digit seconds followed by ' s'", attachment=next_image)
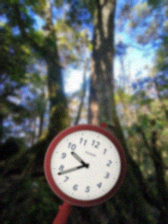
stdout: 9 h 38 min
